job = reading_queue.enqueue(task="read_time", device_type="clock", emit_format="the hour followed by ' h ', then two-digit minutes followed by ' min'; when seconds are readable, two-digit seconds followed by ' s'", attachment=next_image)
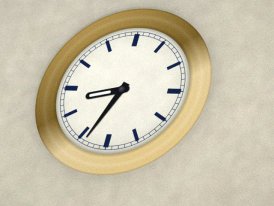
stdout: 8 h 34 min
